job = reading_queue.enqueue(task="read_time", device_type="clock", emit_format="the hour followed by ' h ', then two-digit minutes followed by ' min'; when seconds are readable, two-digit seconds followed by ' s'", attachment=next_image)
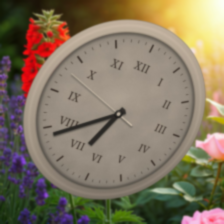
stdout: 6 h 38 min 48 s
